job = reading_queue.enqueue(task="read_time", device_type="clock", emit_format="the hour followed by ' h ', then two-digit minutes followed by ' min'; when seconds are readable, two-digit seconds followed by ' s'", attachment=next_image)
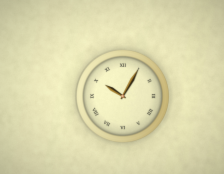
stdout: 10 h 05 min
